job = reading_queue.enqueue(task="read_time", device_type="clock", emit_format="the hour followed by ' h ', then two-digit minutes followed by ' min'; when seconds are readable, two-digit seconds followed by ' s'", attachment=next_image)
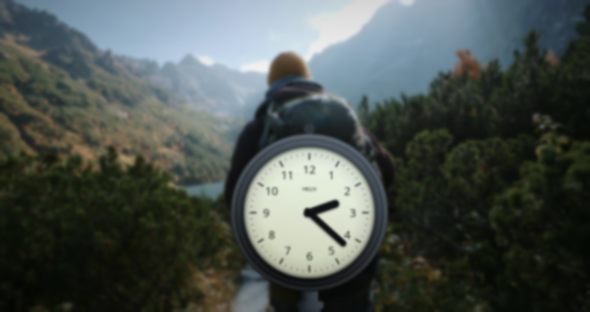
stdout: 2 h 22 min
